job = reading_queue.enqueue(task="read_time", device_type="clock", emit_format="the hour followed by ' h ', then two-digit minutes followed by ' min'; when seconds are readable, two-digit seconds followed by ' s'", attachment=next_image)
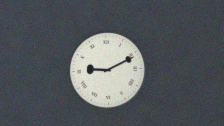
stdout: 9 h 11 min
